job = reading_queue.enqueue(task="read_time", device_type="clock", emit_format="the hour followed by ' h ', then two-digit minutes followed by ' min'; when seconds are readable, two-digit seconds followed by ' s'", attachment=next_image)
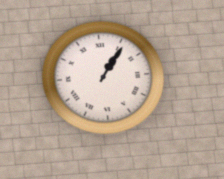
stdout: 1 h 06 min
